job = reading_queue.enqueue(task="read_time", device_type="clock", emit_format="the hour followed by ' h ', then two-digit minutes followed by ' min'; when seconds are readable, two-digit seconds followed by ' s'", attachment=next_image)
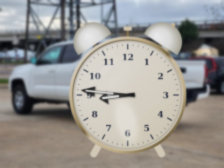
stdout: 8 h 46 min
